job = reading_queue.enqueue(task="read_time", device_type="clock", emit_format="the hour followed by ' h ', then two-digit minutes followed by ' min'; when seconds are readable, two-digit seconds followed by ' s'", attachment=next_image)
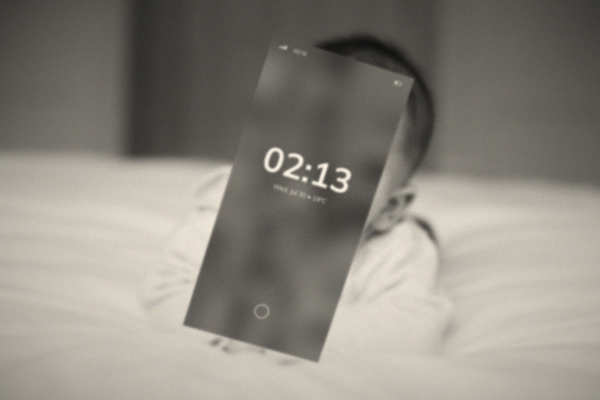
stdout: 2 h 13 min
